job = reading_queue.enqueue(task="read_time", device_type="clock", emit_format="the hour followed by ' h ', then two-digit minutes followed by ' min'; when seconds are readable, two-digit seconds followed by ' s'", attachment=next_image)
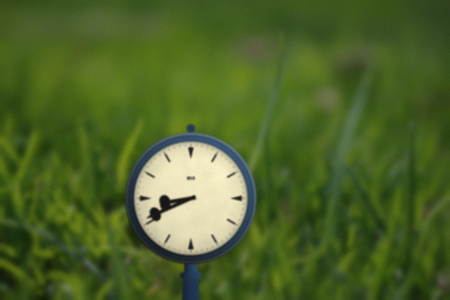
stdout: 8 h 41 min
